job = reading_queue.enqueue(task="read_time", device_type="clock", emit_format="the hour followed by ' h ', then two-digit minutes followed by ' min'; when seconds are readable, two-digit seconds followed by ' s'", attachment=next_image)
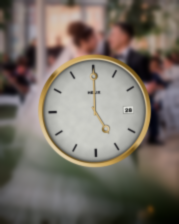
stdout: 5 h 00 min
